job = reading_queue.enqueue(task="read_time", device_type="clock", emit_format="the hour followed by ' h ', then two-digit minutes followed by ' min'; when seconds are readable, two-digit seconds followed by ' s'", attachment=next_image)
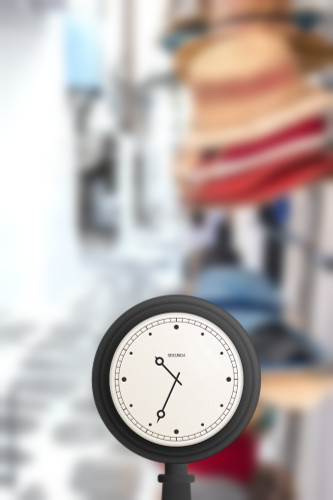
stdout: 10 h 34 min
